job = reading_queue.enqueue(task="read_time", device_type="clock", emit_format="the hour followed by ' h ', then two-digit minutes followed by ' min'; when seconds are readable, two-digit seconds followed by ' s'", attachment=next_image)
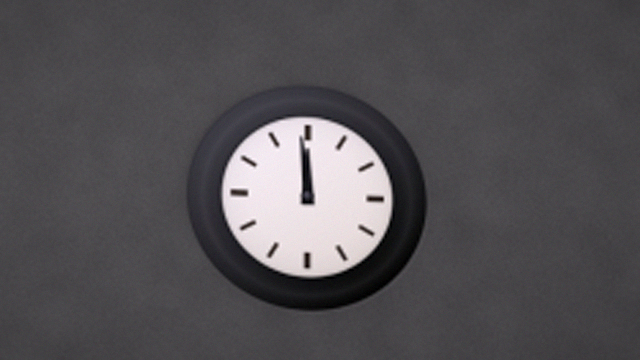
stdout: 11 h 59 min
